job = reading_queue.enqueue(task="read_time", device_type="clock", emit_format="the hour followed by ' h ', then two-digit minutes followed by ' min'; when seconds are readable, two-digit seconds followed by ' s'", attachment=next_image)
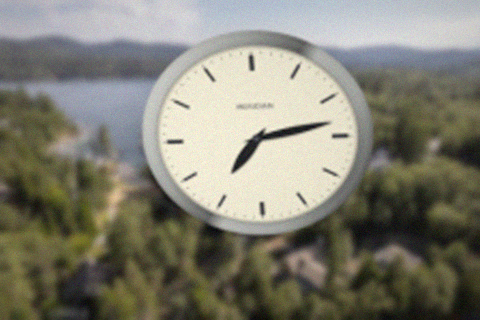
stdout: 7 h 13 min
